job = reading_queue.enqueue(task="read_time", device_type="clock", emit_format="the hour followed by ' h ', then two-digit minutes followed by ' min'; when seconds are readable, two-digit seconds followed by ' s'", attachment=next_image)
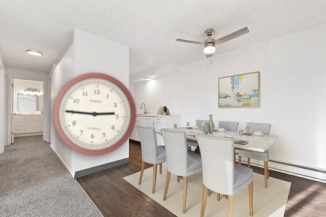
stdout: 2 h 45 min
